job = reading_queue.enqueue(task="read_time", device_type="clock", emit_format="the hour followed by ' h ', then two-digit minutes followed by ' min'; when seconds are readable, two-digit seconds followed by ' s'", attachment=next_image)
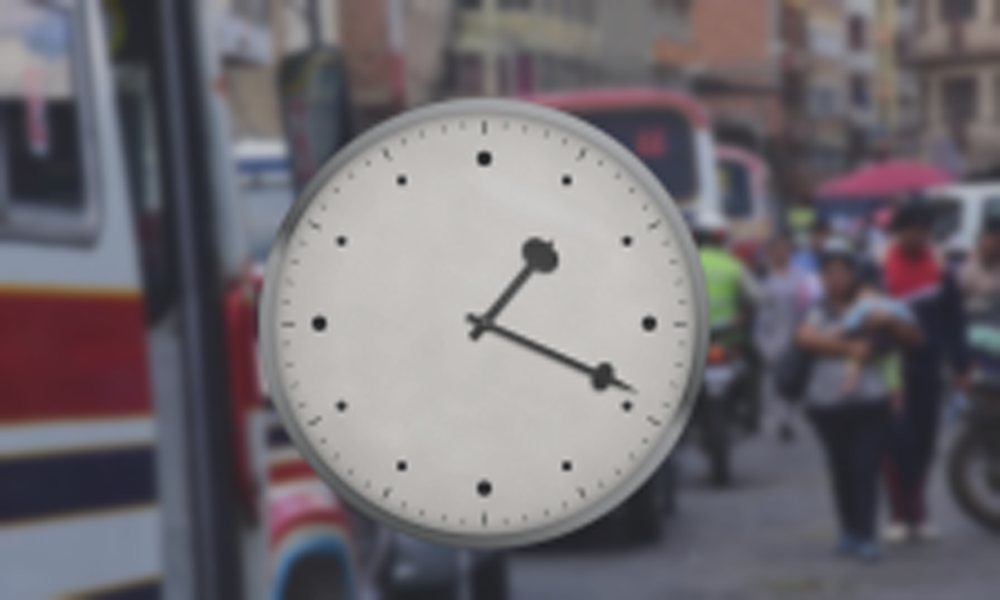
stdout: 1 h 19 min
